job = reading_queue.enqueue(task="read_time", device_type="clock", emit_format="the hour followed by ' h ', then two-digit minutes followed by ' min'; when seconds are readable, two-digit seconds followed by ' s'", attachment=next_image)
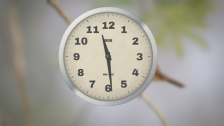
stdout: 11 h 29 min
